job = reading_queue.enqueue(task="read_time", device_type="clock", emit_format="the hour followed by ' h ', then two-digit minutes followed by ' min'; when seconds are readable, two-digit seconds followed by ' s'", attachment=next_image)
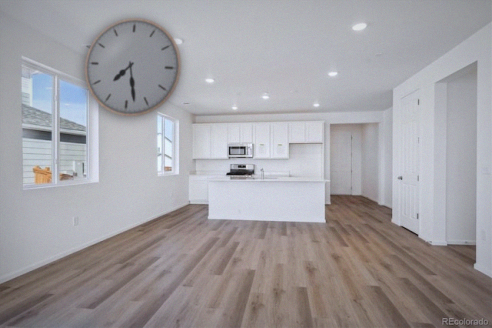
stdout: 7 h 28 min
